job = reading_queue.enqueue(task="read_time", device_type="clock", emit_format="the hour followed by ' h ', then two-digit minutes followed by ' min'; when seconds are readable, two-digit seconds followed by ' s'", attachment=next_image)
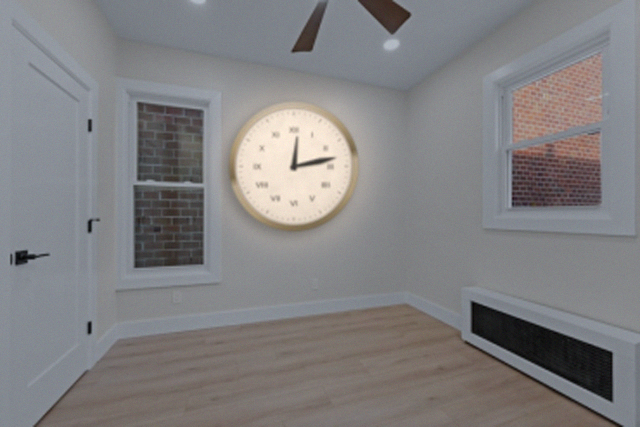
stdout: 12 h 13 min
